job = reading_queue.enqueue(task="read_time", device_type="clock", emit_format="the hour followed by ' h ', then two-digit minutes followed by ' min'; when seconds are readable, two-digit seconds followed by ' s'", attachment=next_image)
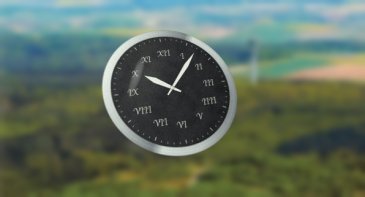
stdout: 10 h 07 min
